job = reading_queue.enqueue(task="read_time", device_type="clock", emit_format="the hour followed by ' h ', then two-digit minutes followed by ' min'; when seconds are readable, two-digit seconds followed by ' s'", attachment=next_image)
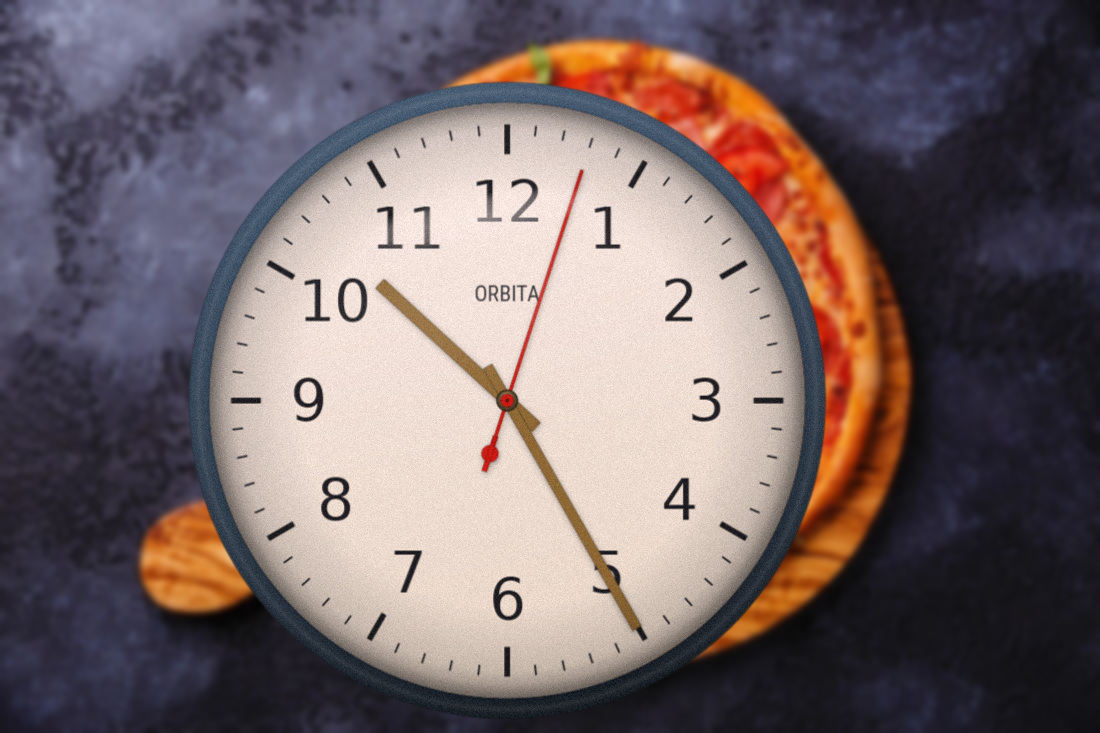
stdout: 10 h 25 min 03 s
